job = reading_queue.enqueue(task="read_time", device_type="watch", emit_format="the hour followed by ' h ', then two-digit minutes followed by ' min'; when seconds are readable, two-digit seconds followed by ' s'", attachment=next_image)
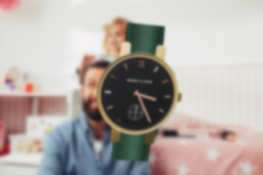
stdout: 3 h 25 min
